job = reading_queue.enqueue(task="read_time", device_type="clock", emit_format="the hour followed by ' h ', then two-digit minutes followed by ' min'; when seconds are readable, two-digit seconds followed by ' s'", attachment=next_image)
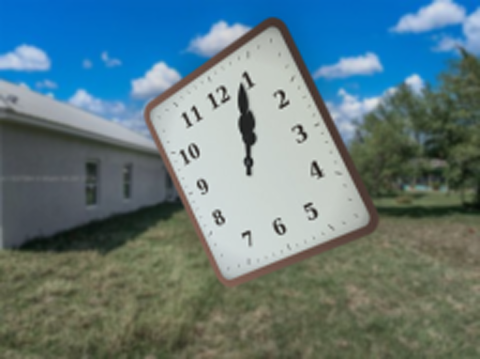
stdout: 1 h 04 min
